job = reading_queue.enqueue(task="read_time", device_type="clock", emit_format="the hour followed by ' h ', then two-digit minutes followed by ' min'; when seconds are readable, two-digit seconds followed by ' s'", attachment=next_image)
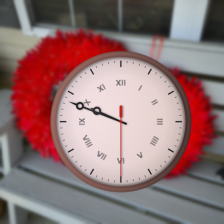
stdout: 9 h 48 min 30 s
